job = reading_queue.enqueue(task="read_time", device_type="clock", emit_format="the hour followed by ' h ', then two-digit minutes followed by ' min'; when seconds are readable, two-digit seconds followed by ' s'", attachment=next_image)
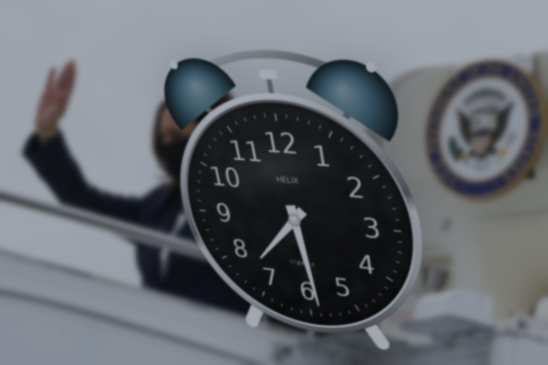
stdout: 7 h 29 min
